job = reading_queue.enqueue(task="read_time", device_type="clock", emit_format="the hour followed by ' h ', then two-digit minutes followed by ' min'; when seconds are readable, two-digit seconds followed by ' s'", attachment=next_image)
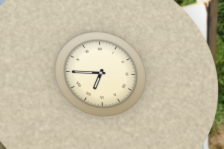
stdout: 6 h 45 min
